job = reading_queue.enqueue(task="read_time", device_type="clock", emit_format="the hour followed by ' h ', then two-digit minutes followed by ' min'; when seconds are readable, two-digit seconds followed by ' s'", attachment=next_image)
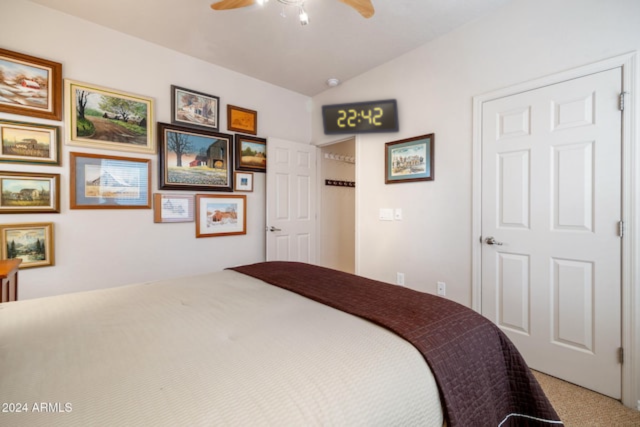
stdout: 22 h 42 min
